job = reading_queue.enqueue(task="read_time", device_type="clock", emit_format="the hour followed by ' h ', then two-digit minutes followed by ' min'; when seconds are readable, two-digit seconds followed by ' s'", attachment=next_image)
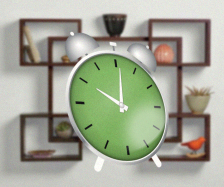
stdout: 10 h 01 min
